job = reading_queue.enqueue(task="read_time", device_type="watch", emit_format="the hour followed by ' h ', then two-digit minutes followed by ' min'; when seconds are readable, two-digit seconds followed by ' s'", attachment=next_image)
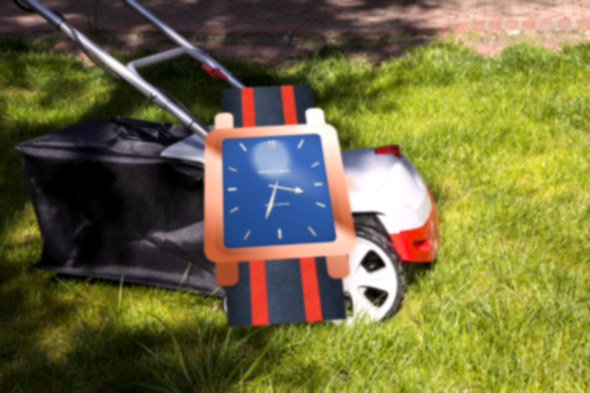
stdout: 3 h 33 min
